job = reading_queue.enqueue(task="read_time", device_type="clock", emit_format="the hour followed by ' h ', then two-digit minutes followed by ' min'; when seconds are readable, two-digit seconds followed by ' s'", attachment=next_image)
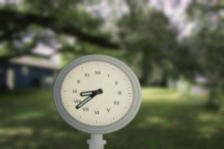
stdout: 8 h 38 min
